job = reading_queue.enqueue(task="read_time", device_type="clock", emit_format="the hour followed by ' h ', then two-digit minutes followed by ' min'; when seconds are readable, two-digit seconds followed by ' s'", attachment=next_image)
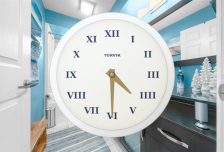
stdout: 4 h 30 min
